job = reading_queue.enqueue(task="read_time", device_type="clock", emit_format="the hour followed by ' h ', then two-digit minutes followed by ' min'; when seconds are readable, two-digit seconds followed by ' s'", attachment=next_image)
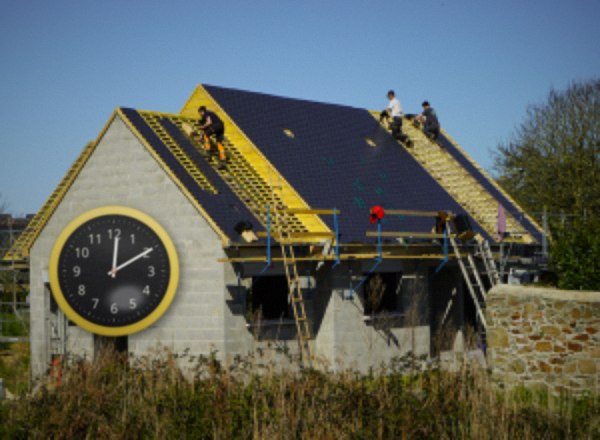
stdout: 12 h 10 min
